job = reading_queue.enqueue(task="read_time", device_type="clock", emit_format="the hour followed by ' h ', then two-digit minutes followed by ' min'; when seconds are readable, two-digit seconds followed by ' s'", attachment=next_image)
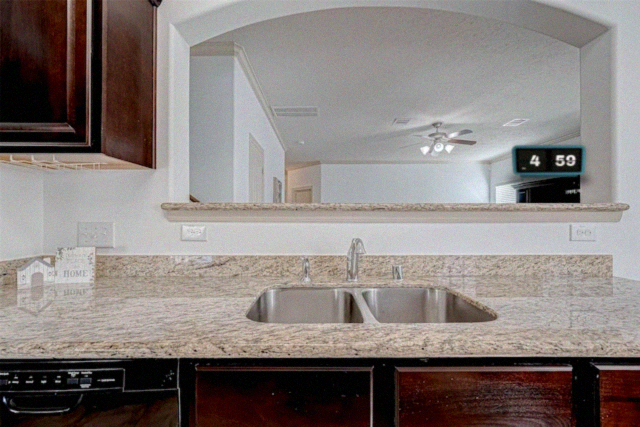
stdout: 4 h 59 min
